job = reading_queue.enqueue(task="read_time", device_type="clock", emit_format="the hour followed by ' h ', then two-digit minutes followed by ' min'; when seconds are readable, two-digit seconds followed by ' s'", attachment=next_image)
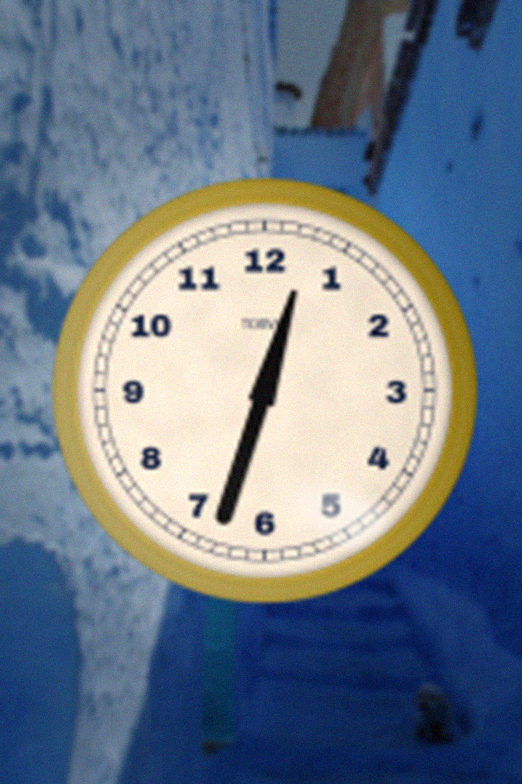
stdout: 12 h 33 min
